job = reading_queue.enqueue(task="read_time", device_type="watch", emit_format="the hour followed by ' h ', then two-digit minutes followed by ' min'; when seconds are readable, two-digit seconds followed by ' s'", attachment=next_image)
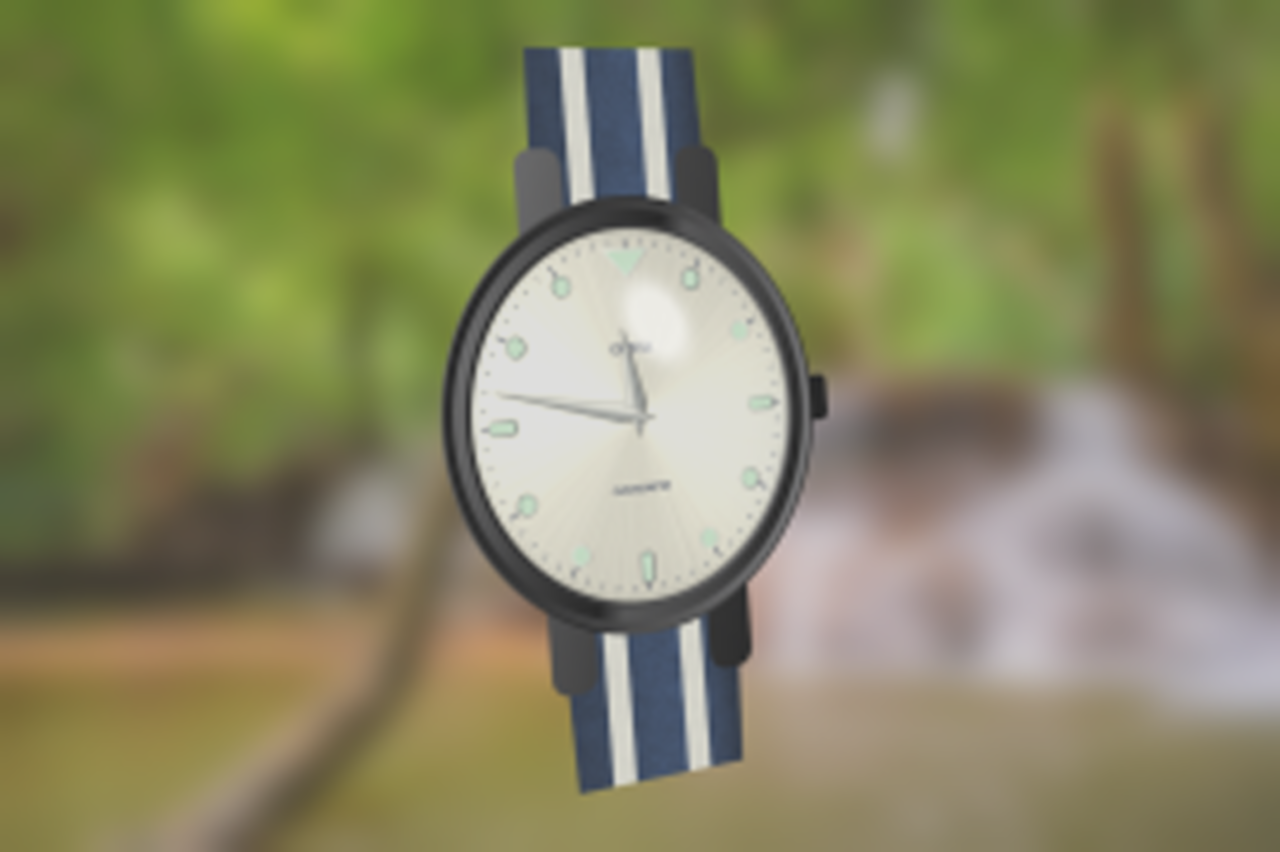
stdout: 11 h 47 min
